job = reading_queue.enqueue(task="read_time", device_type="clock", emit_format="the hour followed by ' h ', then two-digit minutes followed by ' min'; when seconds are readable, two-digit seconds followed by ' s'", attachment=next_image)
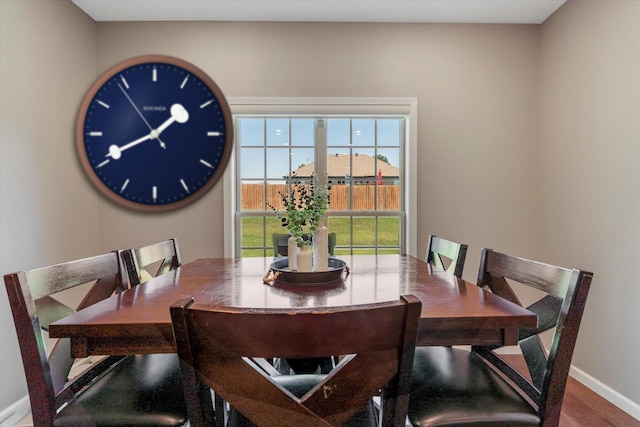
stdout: 1 h 40 min 54 s
